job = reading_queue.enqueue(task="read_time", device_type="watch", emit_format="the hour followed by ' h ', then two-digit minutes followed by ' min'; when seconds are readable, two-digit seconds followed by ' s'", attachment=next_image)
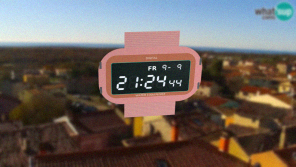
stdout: 21 h 24 min 44 s
